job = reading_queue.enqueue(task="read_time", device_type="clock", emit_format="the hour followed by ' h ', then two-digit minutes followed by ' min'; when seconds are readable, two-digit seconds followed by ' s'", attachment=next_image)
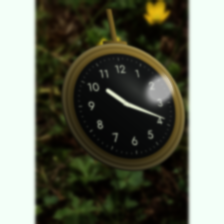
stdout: 10 h 19 min
